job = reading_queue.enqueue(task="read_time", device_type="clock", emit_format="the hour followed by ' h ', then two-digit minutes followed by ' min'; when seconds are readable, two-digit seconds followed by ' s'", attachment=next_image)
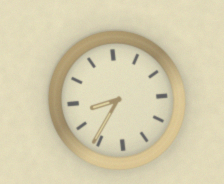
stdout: 8 h 36 min
